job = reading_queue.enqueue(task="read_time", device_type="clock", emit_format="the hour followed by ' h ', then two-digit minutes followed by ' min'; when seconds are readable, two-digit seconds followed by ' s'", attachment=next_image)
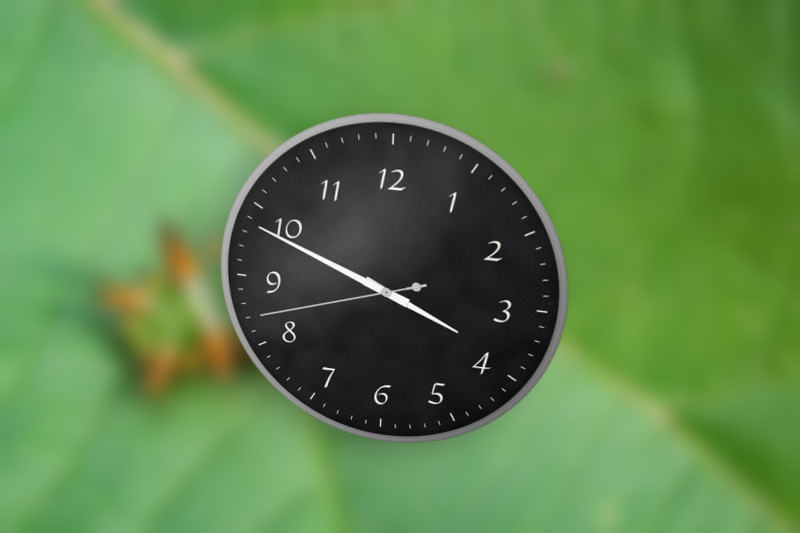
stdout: 3 h 48 min 42 s
